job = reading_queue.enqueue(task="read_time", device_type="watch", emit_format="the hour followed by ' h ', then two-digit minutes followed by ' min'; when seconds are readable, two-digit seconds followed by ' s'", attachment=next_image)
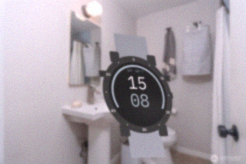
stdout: 15 h 08 min
